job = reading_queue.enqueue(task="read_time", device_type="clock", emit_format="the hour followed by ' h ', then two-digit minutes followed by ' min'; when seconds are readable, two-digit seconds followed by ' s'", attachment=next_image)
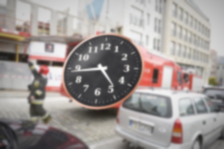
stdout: 4 h 44 min
